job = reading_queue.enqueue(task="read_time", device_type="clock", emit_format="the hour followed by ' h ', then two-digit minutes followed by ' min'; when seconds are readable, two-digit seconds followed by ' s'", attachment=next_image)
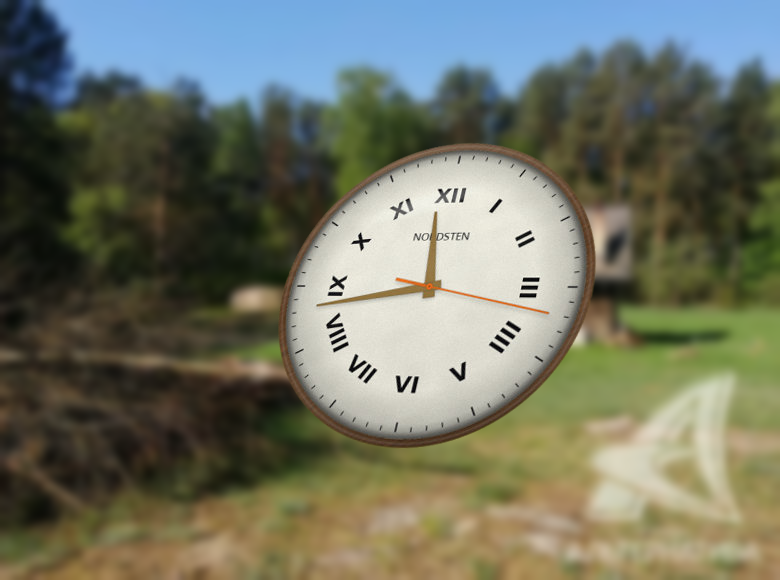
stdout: 11 h 43 min 17 s
